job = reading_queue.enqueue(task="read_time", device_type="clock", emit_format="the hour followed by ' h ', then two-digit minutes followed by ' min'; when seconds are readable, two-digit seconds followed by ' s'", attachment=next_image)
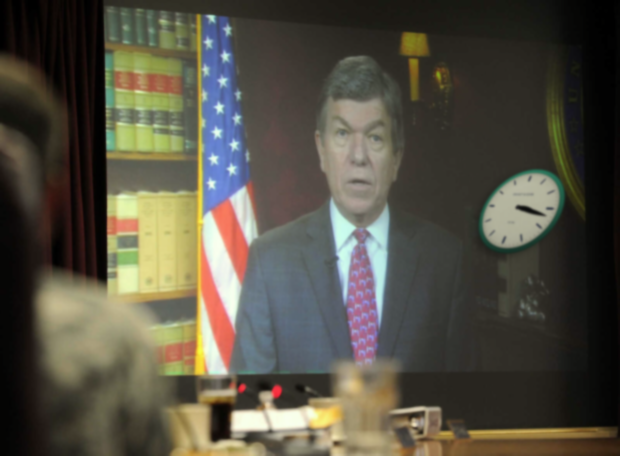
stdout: 3 h 17 min
